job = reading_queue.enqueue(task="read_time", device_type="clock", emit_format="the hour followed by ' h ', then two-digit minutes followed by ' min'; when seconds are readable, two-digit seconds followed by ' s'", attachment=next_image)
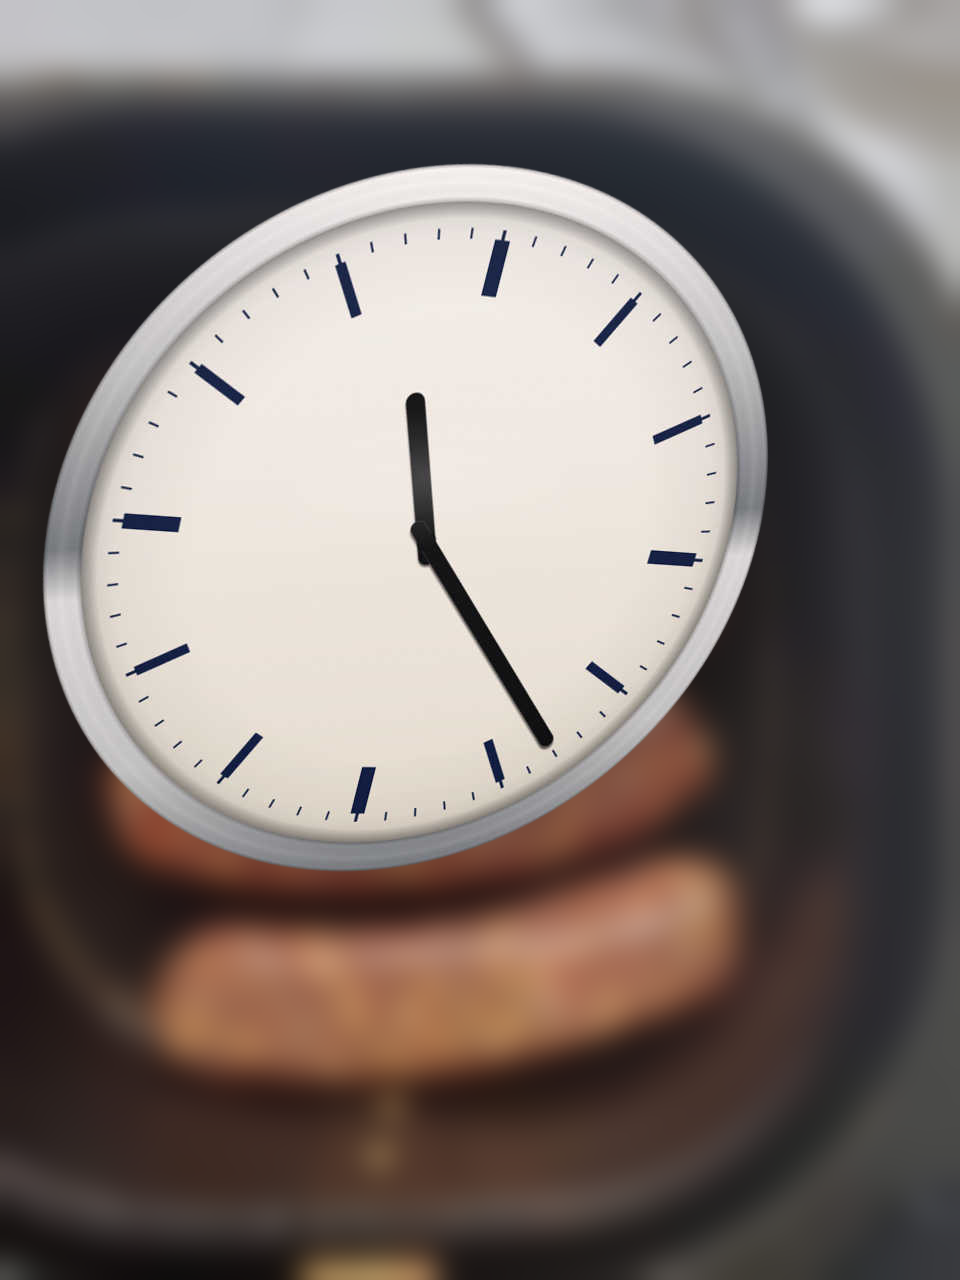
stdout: 11 h 23 min
